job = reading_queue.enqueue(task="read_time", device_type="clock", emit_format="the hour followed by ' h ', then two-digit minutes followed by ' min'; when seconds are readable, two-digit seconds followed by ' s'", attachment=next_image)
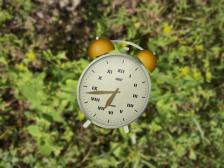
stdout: 6 h 43 min
